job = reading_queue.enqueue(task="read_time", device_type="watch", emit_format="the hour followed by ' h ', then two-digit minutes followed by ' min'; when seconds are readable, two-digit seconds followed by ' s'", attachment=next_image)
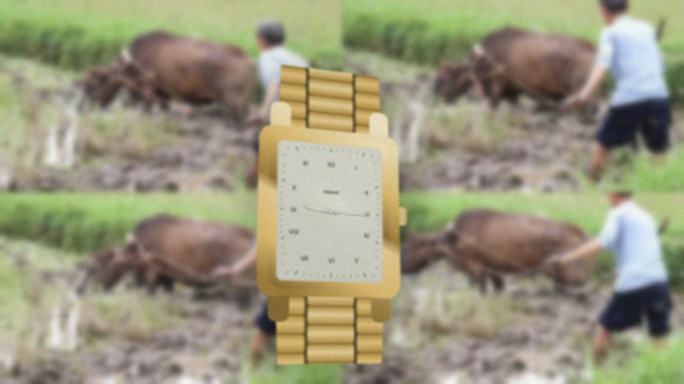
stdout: 9 h 15 min
